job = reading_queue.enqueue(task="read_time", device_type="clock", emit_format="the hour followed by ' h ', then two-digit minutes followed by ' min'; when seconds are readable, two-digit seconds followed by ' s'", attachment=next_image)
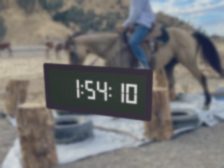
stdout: 1 h 54 min 10 s
